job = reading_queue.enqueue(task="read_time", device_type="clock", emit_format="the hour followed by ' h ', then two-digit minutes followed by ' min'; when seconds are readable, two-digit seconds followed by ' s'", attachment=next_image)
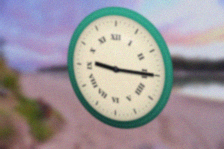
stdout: 9 h 15 min
